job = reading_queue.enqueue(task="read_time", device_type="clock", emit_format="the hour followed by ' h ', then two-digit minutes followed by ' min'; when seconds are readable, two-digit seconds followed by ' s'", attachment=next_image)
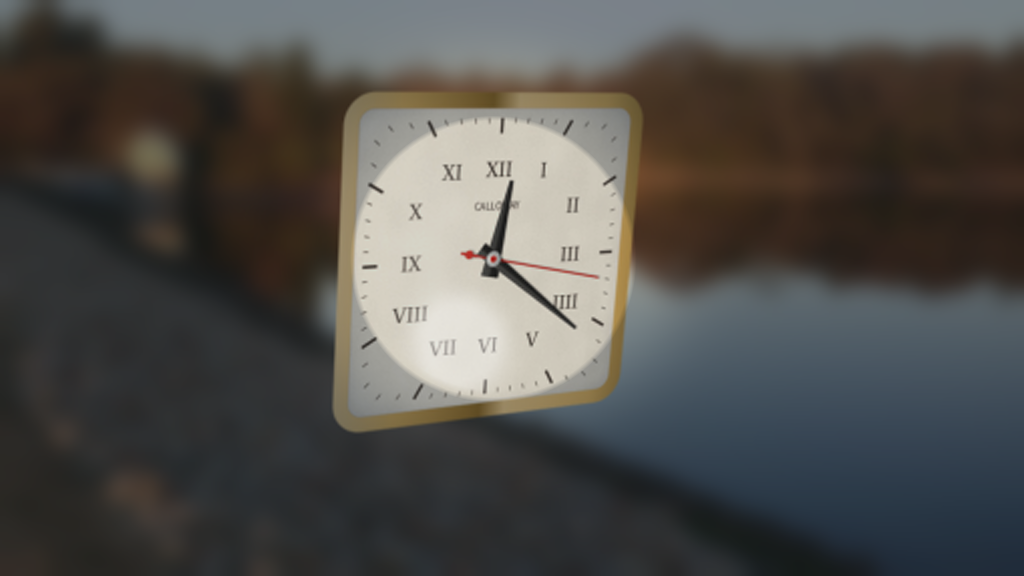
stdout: 12 h 21 min 17 s
